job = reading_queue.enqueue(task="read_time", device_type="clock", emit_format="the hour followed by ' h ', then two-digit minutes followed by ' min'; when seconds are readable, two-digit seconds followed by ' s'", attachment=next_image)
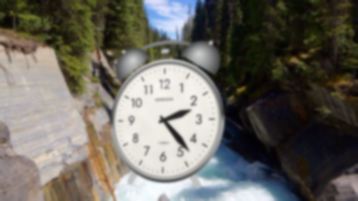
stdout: 2 h 23 min
